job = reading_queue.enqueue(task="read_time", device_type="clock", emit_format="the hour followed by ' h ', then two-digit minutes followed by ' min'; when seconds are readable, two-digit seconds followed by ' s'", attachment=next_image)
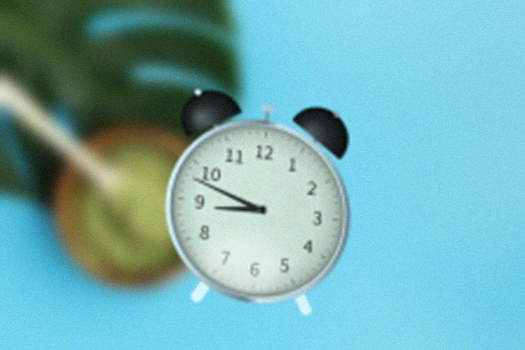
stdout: 8 h 48 min
